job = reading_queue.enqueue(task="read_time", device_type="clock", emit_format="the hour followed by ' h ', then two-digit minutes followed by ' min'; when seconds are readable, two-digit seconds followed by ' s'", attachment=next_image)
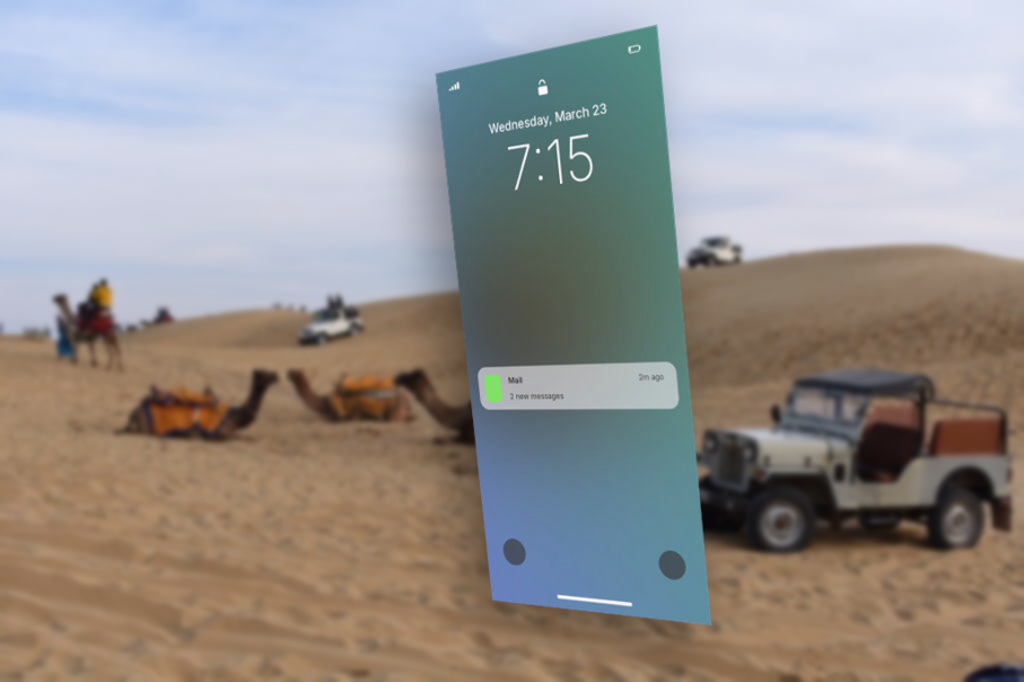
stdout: 7 h 15 min
